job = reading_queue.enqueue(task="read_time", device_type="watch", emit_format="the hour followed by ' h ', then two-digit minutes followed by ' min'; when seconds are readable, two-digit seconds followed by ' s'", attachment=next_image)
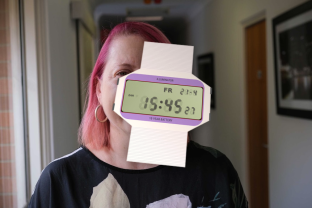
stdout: 15 h 45 min 27 s
